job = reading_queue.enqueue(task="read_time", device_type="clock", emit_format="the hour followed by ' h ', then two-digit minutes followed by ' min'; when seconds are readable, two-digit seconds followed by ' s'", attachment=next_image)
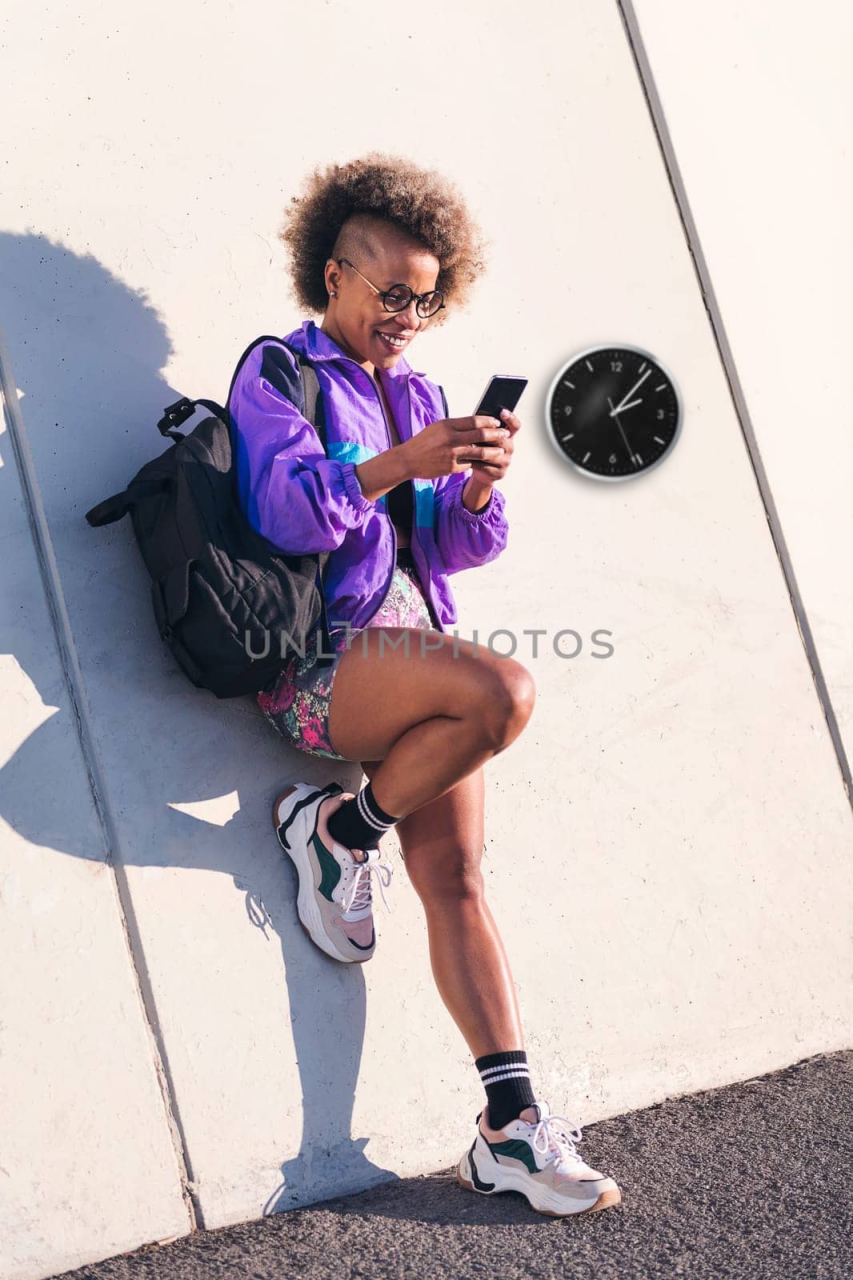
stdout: 2 h 06 min 26 s
